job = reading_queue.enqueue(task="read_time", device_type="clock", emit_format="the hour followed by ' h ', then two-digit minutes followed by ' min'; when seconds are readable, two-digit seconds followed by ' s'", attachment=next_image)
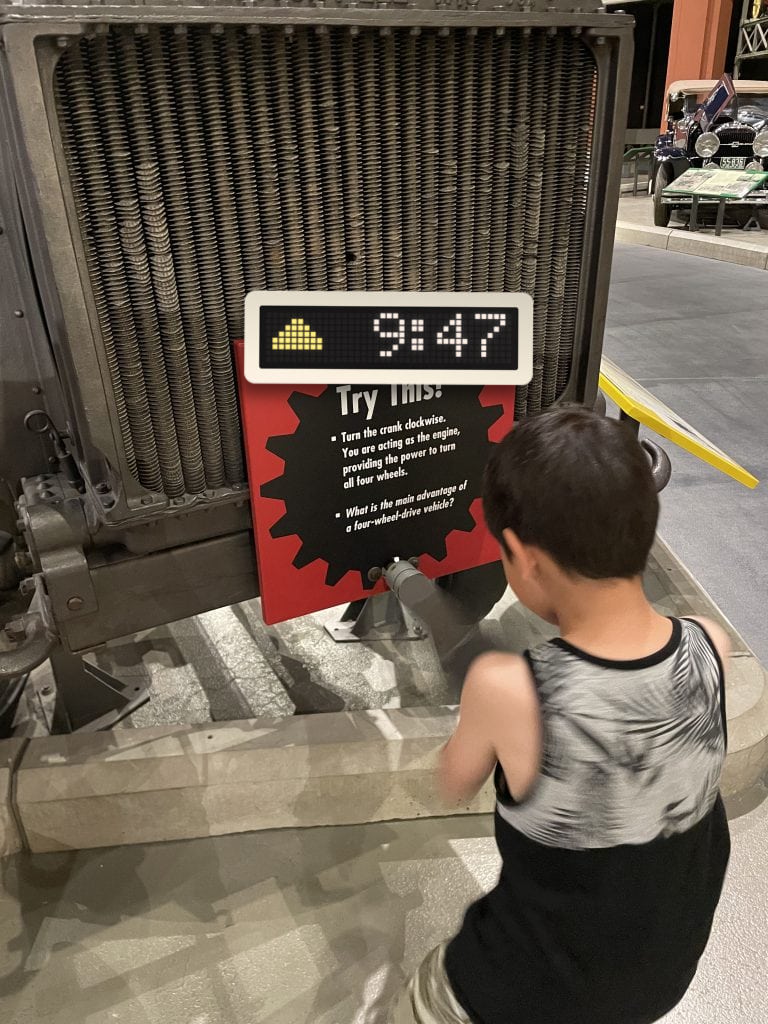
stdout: 9 h 47 min
